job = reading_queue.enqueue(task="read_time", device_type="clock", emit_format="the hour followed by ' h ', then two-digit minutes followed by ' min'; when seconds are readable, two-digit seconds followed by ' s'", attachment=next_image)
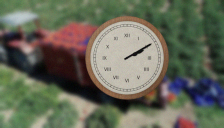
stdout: 2 h 10 min
